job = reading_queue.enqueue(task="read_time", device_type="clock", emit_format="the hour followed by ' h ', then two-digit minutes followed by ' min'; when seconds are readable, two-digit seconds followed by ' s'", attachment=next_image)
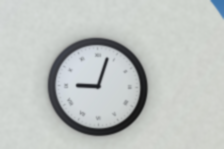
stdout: 9 h 03 min
